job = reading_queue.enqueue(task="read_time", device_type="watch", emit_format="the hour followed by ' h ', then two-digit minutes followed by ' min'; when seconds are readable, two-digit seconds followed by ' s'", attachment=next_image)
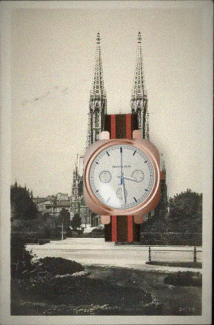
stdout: 3 h 29 min
